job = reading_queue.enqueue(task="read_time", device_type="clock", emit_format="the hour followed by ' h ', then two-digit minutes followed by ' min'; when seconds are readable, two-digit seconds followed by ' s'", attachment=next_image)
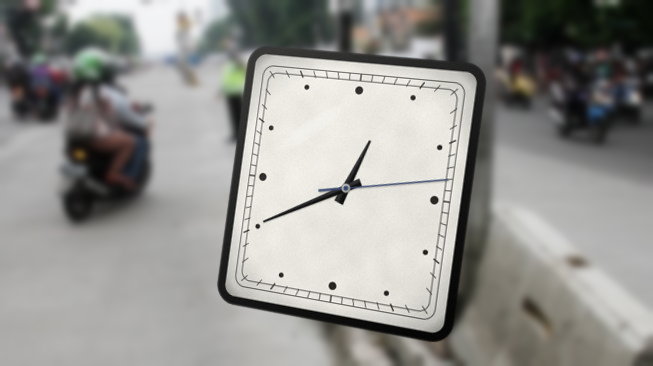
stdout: 12 h 40 min 13 s
